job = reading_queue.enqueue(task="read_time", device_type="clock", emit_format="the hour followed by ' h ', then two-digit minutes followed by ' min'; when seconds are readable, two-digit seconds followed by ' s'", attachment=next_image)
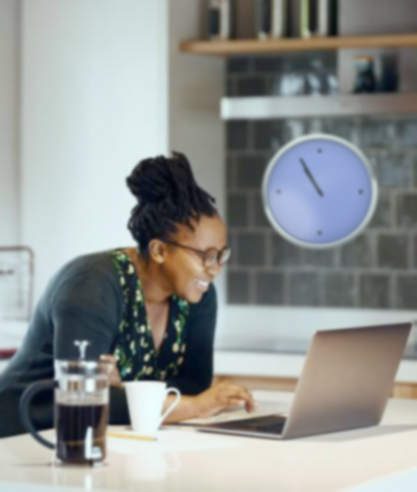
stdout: 10 h 55 min
